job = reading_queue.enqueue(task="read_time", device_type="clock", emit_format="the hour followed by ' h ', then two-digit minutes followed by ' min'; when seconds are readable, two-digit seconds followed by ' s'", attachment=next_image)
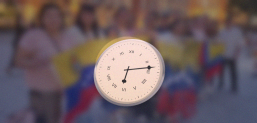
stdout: 6 h 13 min
